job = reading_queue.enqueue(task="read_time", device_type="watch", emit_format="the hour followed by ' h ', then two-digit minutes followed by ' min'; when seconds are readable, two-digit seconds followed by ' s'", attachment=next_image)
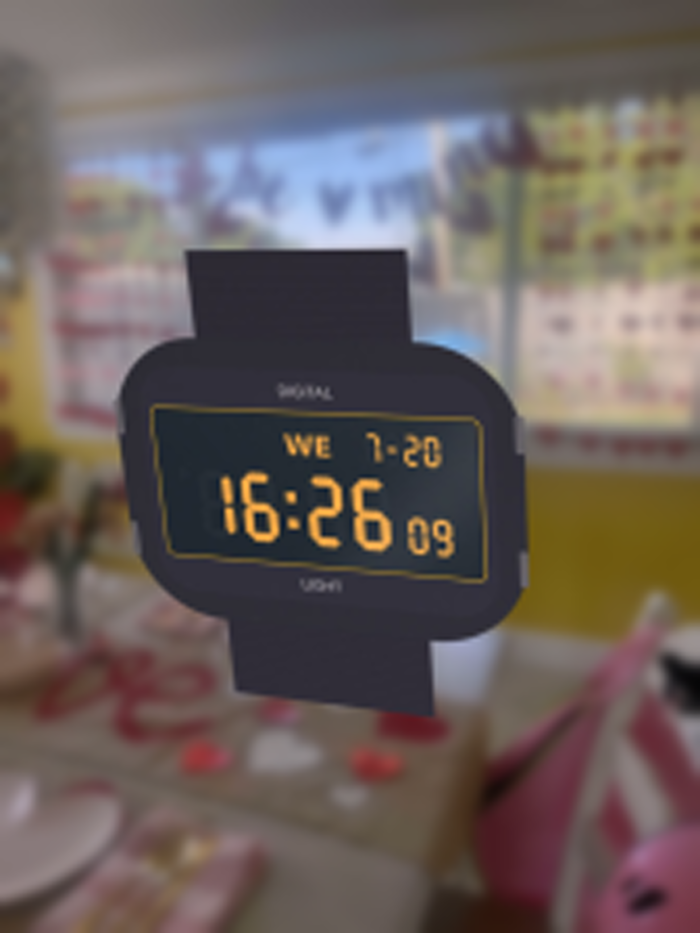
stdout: 16 h 26 min 09 s
